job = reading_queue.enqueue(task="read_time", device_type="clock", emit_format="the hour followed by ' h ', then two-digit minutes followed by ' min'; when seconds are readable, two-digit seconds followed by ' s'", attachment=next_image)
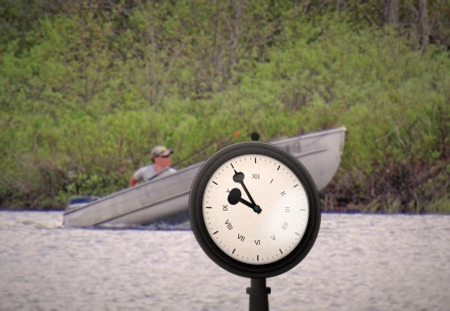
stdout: 9 h 55 min
